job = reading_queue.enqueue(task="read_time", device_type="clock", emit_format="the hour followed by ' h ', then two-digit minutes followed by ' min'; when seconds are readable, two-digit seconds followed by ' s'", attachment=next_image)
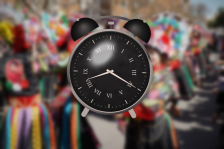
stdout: 8 h 20 min
